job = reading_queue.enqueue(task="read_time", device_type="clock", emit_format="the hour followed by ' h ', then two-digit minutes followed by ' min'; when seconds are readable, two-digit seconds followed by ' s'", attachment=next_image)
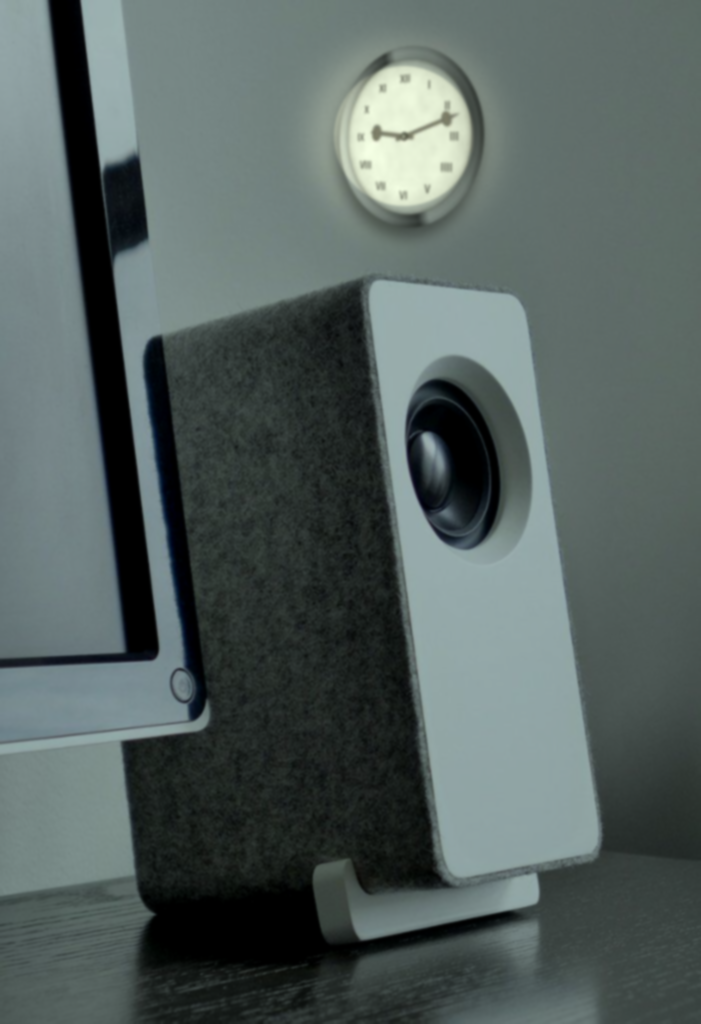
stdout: 9 h 12 min
